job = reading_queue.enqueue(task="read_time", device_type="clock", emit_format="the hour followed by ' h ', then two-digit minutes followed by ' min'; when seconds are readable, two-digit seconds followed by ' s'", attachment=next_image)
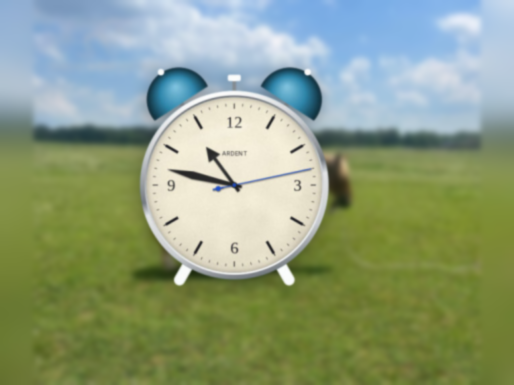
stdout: 10 h 47 min 13 s
